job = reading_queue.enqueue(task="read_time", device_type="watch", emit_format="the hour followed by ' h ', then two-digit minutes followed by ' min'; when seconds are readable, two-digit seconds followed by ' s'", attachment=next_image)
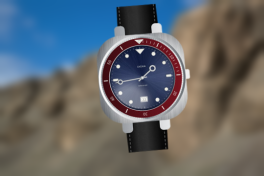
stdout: 1 h 44 min
